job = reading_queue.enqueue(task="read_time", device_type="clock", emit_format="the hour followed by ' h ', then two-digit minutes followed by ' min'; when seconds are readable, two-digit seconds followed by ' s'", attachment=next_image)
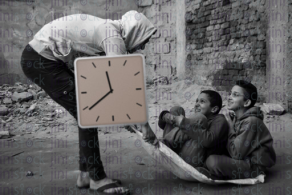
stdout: 11 h 39 min
